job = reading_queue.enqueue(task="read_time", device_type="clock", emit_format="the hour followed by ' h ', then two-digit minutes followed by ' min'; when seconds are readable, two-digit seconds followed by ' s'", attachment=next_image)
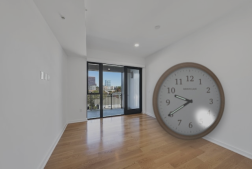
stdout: 9 h 40 min
